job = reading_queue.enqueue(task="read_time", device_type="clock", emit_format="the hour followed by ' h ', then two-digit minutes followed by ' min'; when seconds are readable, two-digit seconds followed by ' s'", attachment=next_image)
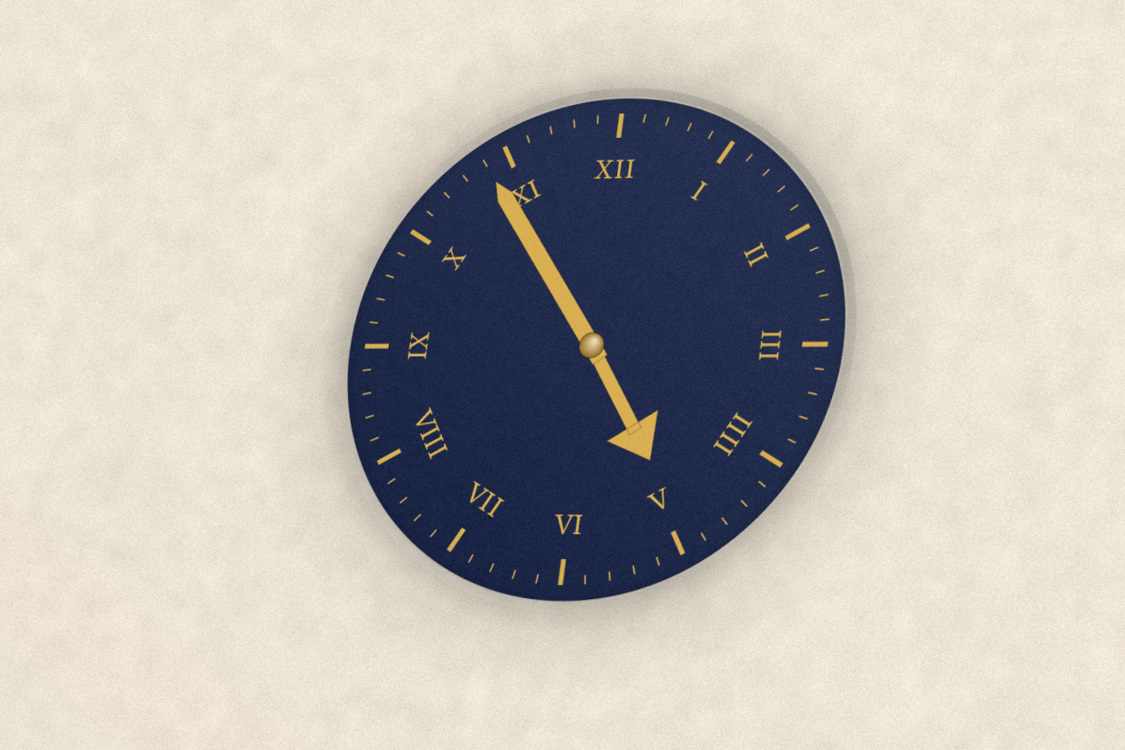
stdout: 4 h 54 min
